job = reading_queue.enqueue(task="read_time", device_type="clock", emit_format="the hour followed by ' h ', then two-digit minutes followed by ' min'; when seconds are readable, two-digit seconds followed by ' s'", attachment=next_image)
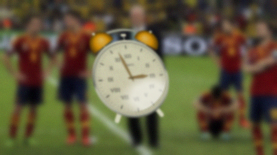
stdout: 2 h 57 min
